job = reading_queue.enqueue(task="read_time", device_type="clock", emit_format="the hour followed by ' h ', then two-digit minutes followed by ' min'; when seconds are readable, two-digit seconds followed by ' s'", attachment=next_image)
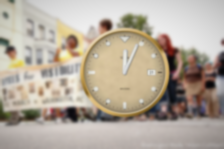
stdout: 12 h 04 min
